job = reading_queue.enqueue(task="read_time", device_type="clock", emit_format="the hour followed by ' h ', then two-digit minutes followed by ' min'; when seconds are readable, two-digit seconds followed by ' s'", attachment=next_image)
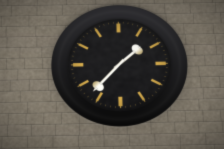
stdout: 1 h 37 min
